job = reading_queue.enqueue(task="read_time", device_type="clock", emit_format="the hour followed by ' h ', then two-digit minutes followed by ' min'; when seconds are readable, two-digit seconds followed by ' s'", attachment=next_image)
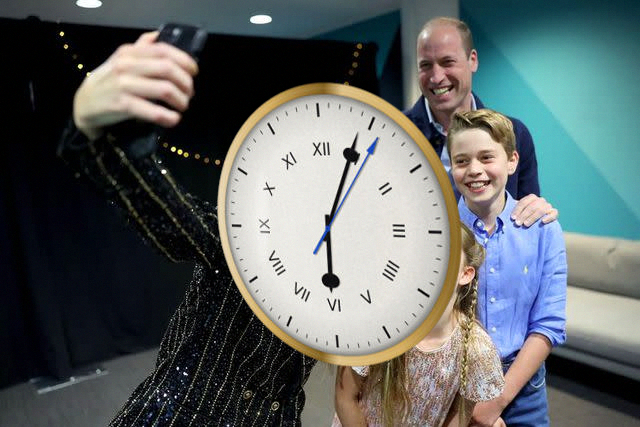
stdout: 6 h 04 min 06 s
